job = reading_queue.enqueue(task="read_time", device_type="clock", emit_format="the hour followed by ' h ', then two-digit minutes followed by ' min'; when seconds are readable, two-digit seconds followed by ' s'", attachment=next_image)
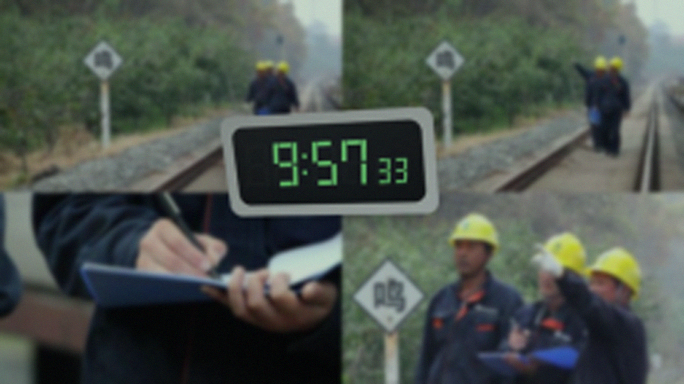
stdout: 9 h 57 min 33 s
